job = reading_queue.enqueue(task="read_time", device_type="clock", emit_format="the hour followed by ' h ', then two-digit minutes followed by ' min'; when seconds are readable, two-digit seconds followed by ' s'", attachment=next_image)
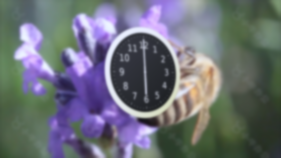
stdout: 6 h 00 min
